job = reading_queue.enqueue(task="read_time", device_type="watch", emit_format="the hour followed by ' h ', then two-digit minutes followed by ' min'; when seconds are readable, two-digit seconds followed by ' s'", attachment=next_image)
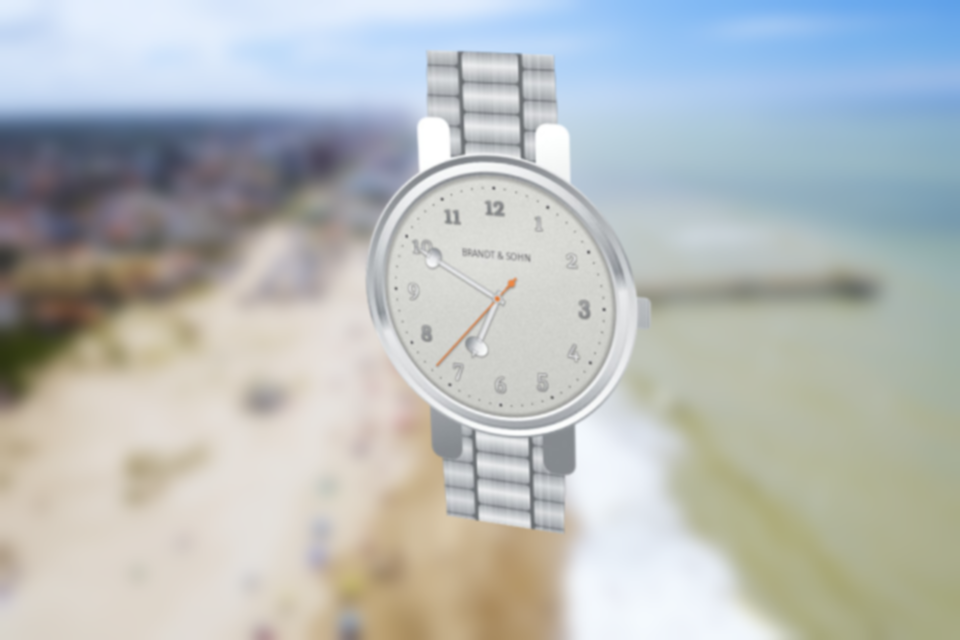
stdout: 6 h 49 min 37 s
